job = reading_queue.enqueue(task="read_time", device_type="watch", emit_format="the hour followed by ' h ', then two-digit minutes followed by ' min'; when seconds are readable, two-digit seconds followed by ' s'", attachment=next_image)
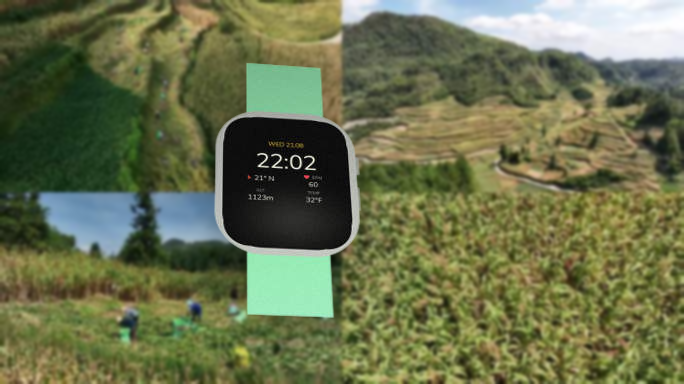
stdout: 22 h 02 min
